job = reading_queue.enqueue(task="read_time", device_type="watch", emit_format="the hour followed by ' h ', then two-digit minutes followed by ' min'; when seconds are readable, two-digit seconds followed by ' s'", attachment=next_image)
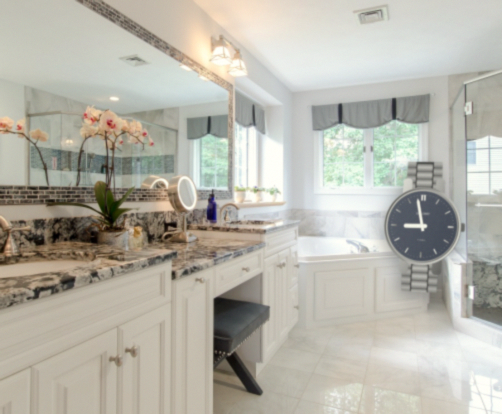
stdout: 8 h 58 min
